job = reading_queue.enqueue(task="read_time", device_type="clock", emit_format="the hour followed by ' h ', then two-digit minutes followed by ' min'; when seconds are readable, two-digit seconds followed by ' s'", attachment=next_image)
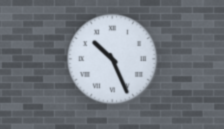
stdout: 10 h 26 min
